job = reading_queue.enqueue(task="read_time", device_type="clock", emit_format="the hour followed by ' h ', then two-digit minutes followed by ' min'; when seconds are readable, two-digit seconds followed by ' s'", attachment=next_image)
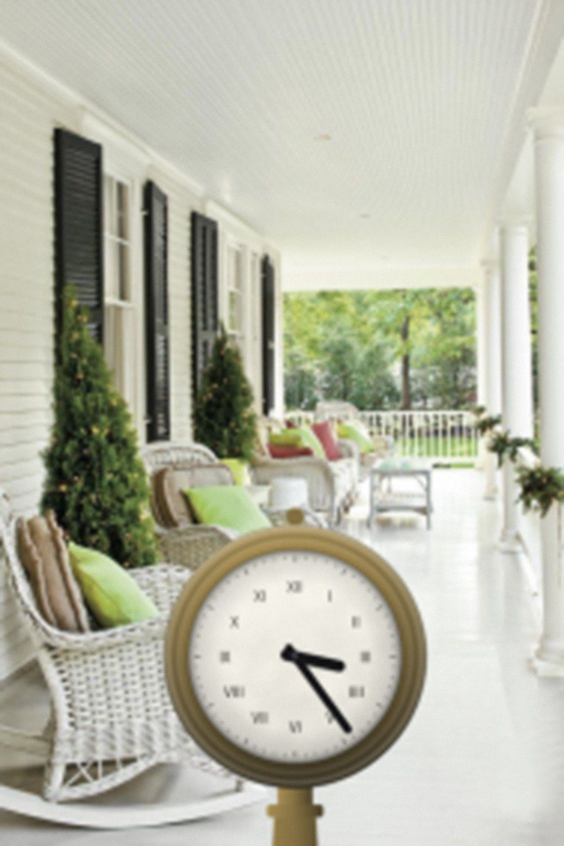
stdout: 3 h 24 min
